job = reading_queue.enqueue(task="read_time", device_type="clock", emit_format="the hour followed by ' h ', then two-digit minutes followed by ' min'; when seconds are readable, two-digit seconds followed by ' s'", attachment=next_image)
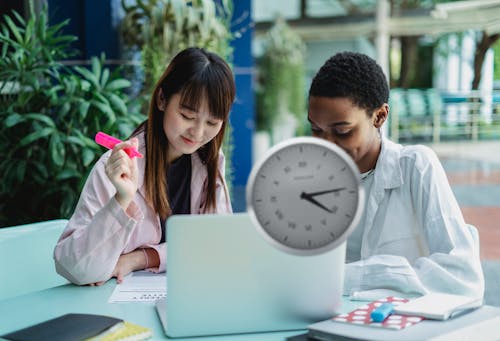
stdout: 4 h 14 min
